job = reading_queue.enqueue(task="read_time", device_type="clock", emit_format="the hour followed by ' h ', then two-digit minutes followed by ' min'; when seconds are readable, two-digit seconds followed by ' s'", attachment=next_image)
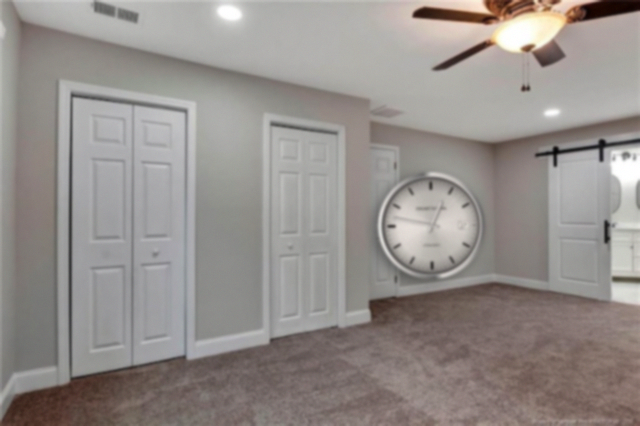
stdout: 12 h 47 min
